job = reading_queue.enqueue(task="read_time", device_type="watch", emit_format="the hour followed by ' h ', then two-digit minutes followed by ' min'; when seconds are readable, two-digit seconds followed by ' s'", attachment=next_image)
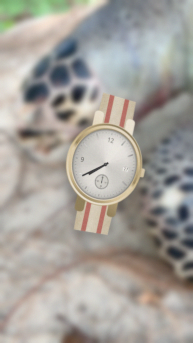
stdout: 7 h 39 min
